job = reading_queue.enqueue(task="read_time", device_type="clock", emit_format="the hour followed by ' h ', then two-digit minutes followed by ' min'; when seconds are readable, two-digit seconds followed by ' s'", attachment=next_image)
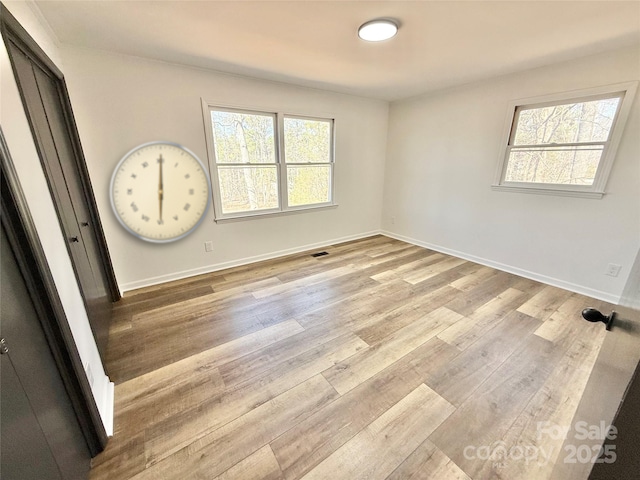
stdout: 6 h 00 min
